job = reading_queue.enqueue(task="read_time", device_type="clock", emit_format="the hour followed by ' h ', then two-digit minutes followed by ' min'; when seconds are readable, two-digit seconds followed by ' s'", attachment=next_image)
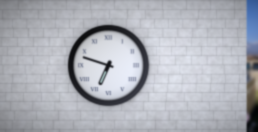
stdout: 6 h 48 min
